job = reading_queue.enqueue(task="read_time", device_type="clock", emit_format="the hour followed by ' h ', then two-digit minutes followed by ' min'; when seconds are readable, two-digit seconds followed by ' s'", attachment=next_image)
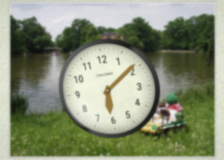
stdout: 6 h 09 min
